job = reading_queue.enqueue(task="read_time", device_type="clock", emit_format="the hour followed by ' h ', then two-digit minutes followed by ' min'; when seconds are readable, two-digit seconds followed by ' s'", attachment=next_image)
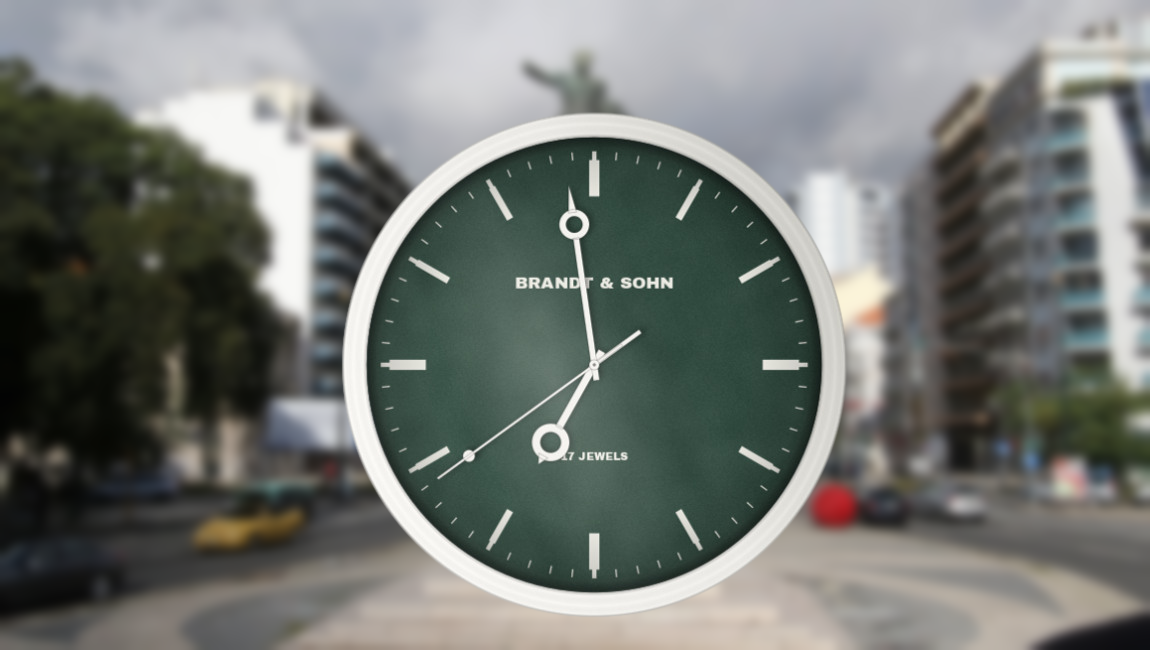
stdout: 6 h 58 min 39 s
